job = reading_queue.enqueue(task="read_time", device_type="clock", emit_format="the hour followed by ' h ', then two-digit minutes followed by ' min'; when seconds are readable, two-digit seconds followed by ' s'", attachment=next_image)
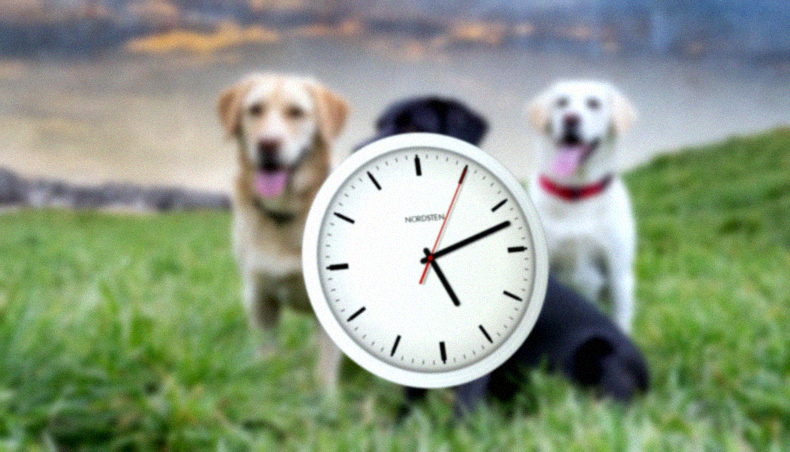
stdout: 5 h 12 min 05 s
